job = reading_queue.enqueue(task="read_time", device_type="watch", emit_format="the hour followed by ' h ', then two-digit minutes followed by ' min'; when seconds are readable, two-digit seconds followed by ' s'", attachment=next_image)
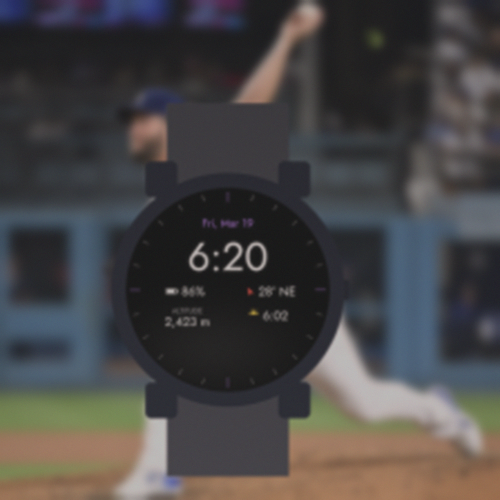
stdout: 6 h 20 min
